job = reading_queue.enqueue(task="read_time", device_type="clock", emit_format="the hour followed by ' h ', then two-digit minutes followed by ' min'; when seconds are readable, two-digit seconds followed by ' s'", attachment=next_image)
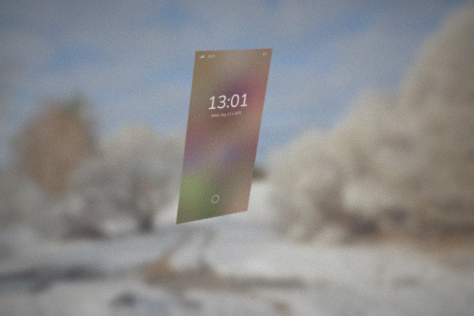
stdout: 13 h 01 min
